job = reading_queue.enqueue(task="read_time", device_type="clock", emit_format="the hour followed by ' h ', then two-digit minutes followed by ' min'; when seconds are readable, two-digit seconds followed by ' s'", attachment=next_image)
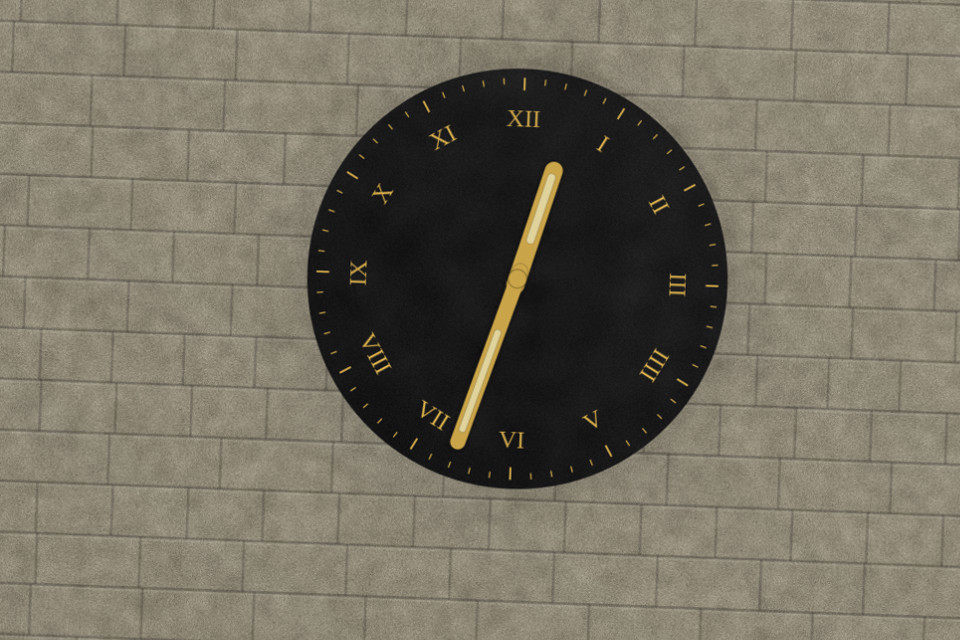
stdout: 12 h 33 min
